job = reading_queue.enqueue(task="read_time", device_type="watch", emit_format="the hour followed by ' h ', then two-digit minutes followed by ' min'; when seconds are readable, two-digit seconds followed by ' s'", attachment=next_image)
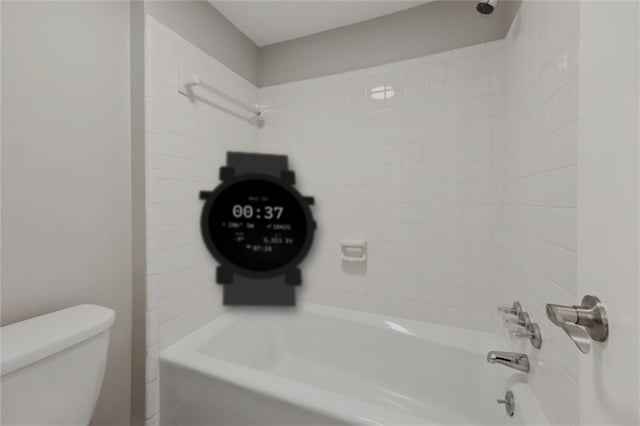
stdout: 0 h 37 min
